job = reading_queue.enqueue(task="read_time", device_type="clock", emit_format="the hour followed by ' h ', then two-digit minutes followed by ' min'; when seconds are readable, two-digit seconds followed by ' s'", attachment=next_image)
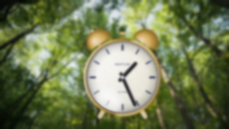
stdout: 1 h 26 min
